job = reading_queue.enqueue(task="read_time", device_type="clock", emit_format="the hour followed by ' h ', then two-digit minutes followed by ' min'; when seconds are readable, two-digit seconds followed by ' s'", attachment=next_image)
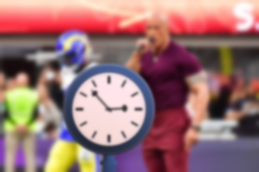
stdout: 2 h 53 min
